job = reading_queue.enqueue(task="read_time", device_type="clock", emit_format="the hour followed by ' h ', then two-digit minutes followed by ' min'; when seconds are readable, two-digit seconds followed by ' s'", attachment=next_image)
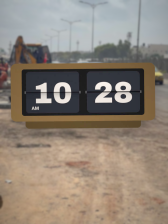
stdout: 10 h 28 min
